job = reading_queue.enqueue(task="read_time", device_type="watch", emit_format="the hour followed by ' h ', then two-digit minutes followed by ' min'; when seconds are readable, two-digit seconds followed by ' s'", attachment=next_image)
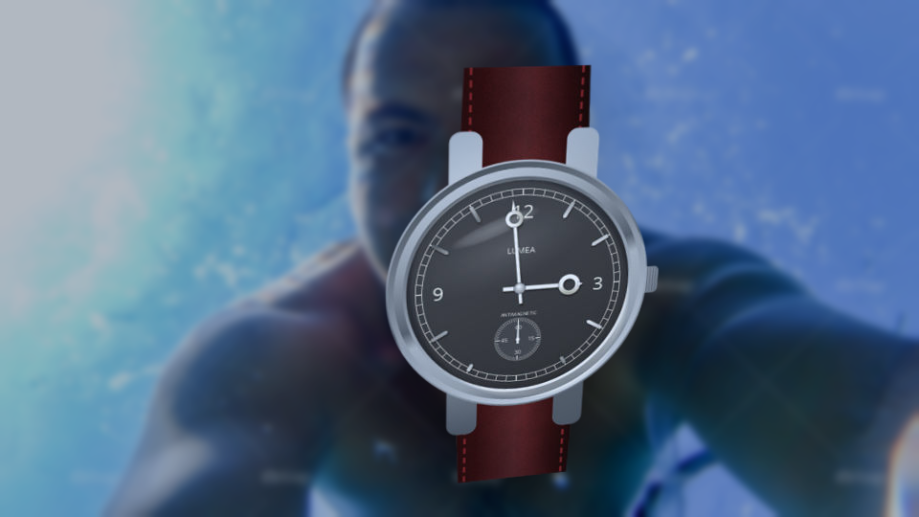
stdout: 2 h 59 min
